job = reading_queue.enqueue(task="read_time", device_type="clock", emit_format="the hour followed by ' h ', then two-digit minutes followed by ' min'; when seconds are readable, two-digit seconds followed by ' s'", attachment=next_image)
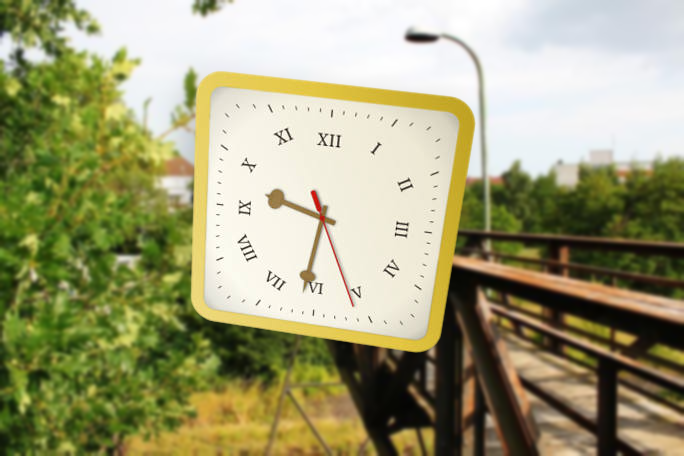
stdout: 9 h 31 min 26 s
